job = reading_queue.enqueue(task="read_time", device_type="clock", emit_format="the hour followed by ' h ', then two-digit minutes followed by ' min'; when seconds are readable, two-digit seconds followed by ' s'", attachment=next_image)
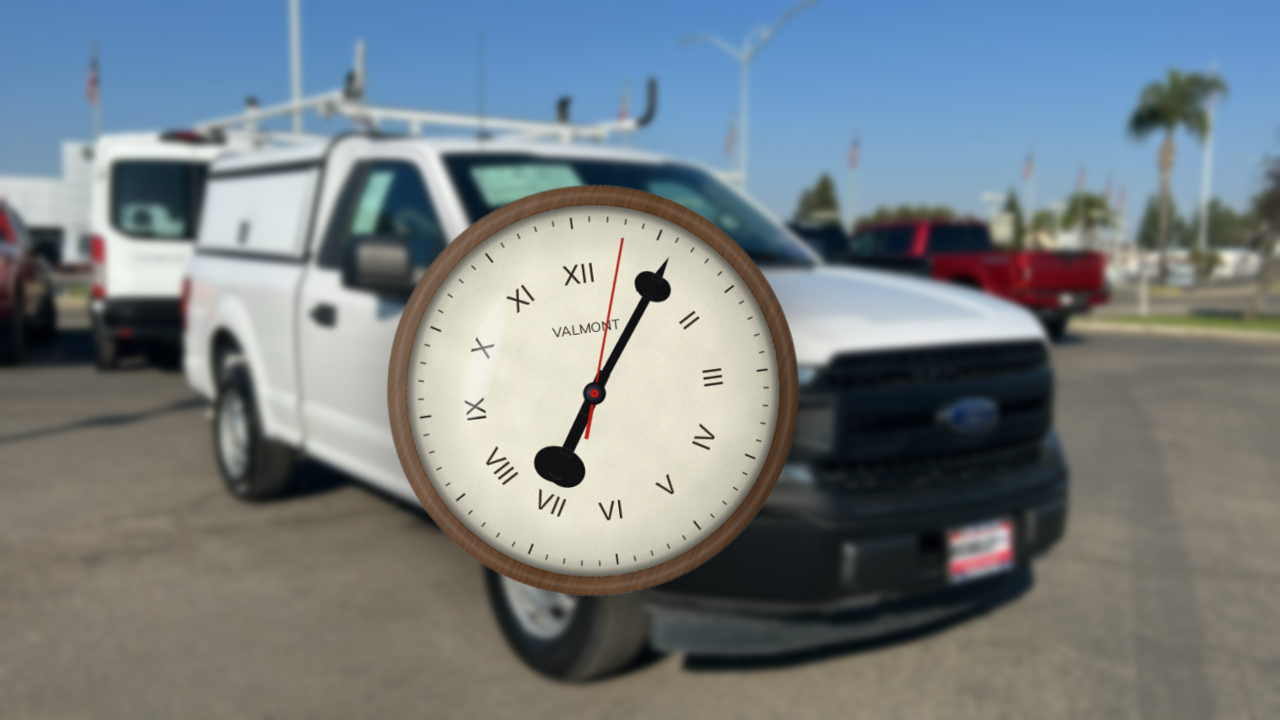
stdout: 7 h 06 min 03 s
